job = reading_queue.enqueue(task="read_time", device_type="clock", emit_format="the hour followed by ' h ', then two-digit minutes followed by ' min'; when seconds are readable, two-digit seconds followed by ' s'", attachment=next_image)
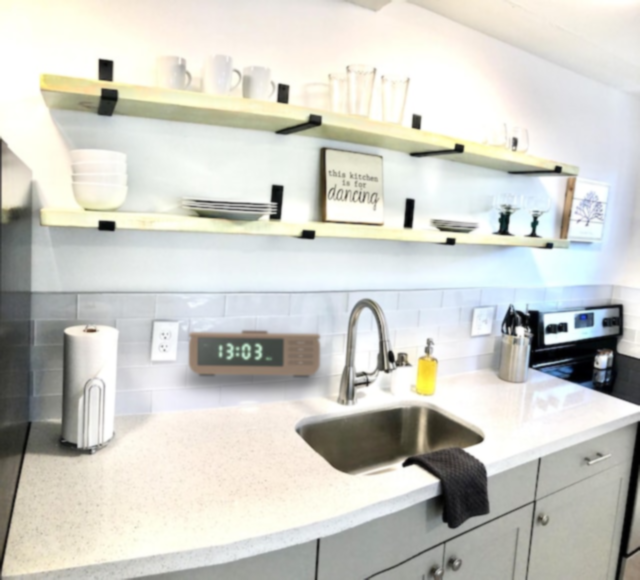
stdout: 13 h 03 min
